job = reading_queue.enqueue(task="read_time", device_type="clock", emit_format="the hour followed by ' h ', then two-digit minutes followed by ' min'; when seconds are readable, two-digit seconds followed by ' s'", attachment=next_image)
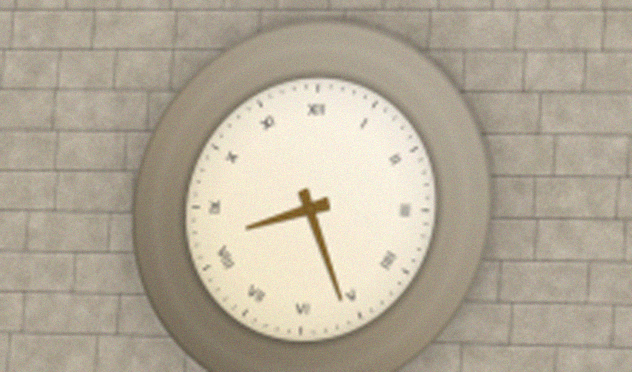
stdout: 8 h 26 min
